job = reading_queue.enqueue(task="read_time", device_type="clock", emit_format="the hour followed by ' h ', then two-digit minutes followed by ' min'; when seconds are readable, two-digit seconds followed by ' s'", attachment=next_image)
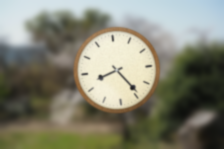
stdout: 8 h 24 min
